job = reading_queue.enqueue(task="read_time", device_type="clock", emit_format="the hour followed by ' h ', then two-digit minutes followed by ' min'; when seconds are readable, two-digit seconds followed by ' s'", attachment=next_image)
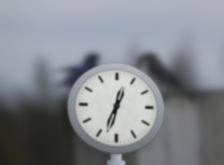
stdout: 12 h 33 min
